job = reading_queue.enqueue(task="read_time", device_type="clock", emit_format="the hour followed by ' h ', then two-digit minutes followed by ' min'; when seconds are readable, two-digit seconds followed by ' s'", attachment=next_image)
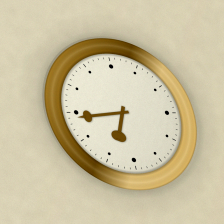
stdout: 6 h 44 min
